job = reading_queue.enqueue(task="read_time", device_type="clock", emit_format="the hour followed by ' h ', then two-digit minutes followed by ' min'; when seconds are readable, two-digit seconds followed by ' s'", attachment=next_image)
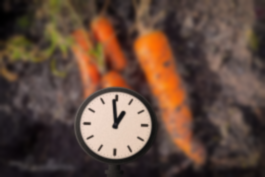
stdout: 12 h 59 min
